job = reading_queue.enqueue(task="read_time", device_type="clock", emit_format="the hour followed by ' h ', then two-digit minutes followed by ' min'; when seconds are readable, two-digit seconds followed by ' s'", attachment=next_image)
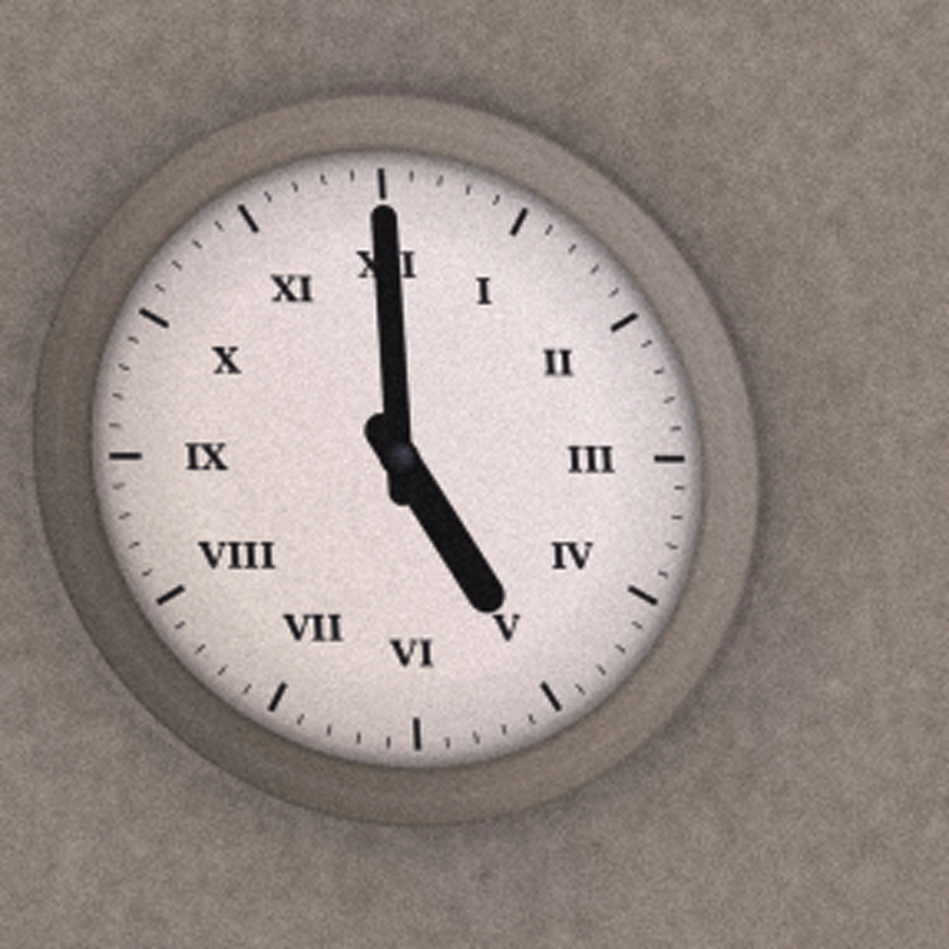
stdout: 5 h 00 min
